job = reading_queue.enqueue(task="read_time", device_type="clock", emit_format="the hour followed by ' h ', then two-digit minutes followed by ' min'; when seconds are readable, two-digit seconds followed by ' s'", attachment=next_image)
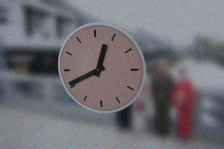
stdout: 12 h 41 min
